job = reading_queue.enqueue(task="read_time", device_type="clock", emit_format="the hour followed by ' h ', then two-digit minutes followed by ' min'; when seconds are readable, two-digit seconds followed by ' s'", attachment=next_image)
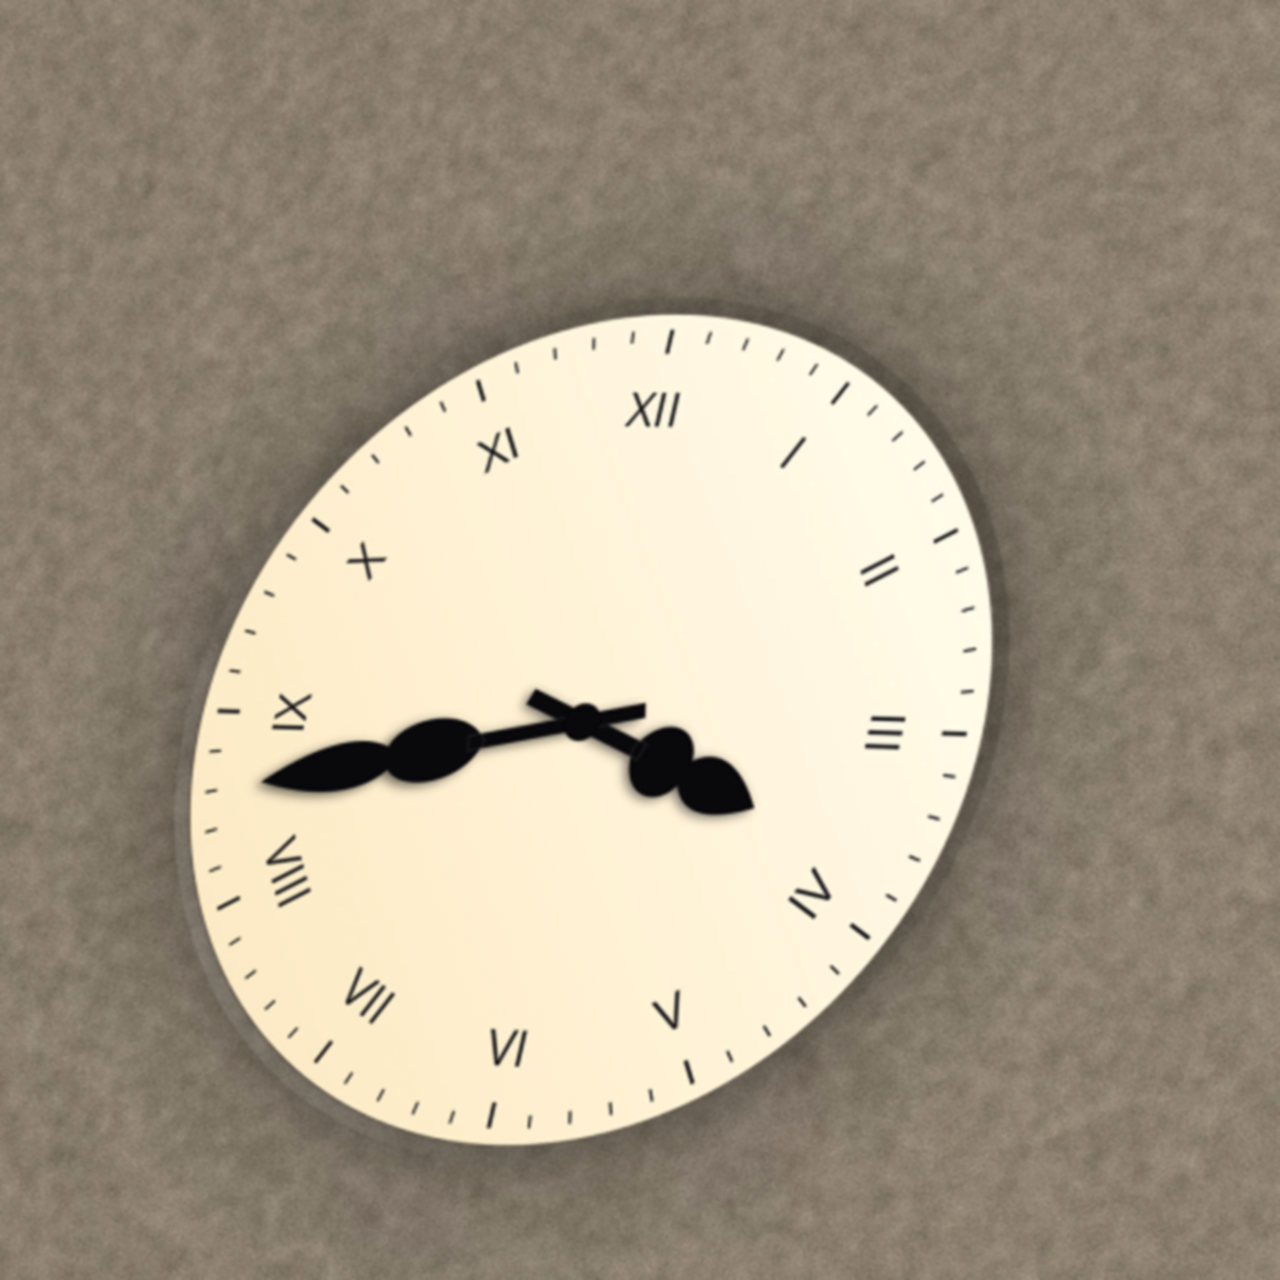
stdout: 3 h 43 min
